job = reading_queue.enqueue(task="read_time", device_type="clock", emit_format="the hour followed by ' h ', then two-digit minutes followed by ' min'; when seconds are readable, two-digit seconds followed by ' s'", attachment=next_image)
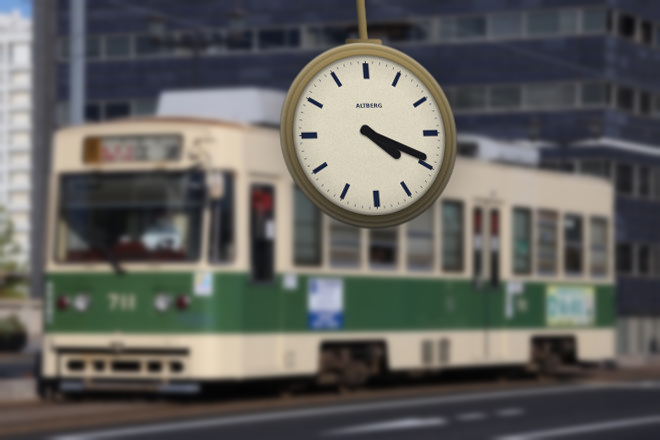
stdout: 4 h 19 min
